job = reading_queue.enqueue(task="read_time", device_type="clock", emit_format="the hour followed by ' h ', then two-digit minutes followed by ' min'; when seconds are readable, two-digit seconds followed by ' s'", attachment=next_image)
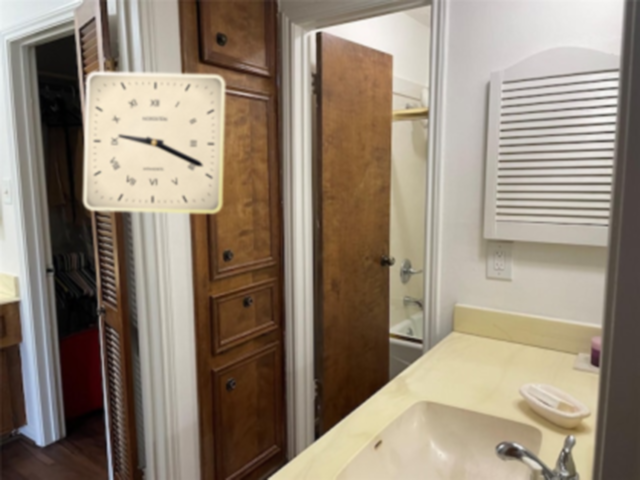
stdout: 9 h 19 min
